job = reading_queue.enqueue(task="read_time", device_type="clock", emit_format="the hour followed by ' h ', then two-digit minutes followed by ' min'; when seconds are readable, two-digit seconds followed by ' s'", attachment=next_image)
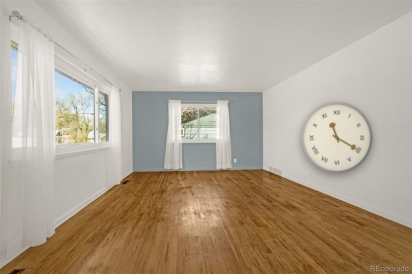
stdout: 11 h 20 min
